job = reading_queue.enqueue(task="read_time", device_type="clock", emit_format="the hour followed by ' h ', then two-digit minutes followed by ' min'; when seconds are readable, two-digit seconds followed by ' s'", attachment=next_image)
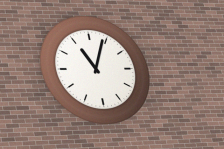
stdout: 11 h 04 min
